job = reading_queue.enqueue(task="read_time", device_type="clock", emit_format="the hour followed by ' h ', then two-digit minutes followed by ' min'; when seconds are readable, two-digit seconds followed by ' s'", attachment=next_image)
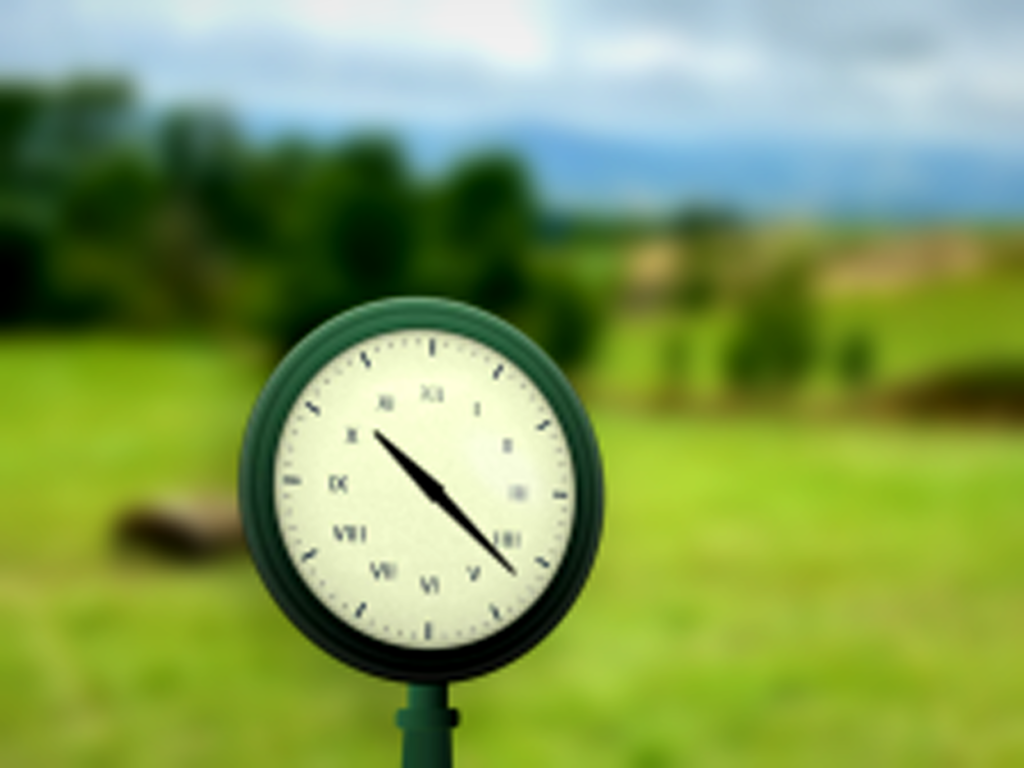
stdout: 10 h 22 min
